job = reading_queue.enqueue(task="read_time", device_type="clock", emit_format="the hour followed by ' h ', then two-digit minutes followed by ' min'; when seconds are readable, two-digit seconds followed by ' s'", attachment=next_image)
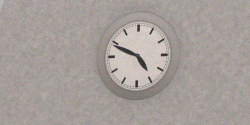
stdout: 4 h 49 min
